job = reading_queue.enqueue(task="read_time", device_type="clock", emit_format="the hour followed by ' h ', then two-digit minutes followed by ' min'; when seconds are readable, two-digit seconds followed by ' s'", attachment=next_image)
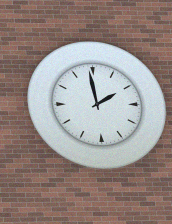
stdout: 1 h 59 min
